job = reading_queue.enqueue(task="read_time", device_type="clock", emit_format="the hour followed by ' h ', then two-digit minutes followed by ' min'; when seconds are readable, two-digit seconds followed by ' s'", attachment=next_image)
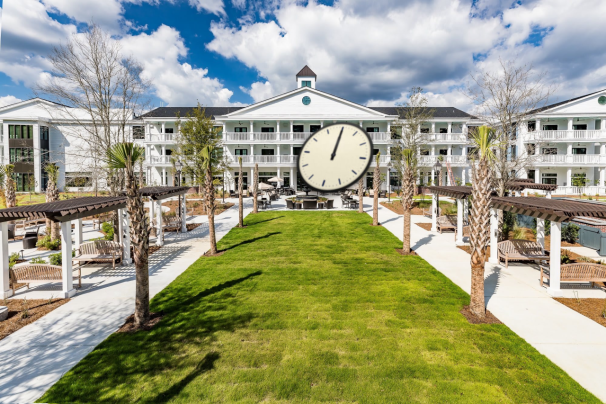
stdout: 12 h 00 min
